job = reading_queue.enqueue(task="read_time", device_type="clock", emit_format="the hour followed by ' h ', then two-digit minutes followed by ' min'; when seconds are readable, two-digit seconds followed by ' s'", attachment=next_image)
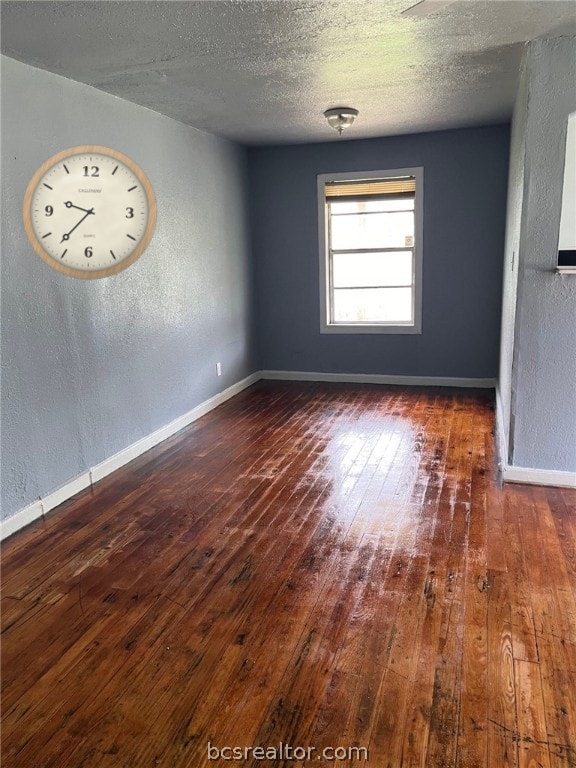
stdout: 9 h 37 min
